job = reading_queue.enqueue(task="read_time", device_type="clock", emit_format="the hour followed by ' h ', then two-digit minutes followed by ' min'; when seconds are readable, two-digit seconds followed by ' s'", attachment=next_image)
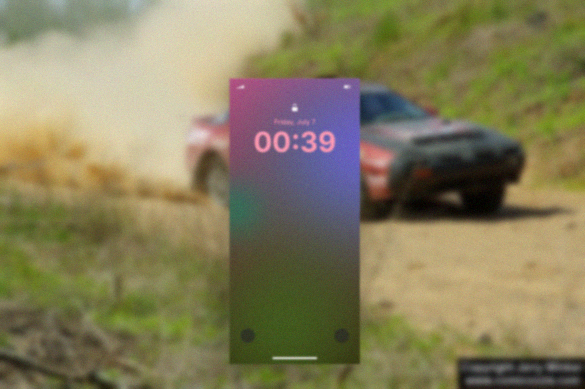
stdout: 0 h 39 min
